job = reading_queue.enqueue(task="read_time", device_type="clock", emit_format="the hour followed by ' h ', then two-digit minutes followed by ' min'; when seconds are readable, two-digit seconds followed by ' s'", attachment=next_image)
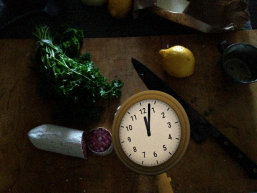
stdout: 12 h 03 min
